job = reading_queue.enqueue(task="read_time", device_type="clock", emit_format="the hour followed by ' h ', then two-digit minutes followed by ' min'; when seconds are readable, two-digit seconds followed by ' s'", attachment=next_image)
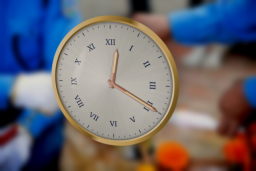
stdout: 12 h 20 min
